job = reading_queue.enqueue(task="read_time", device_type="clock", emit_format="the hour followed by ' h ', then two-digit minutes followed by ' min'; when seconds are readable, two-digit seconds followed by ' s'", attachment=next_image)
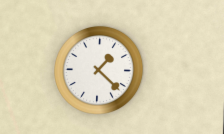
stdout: 1 h 22 min
